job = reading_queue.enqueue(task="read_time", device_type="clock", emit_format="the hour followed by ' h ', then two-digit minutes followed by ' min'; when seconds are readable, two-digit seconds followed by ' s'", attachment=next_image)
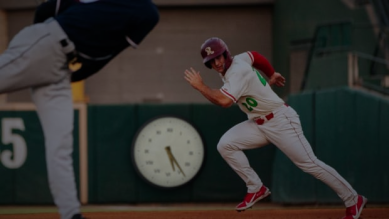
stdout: 5 h 24 min
